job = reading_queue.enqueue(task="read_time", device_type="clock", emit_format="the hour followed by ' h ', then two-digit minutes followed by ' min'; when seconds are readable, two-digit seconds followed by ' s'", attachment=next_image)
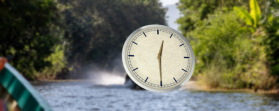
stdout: 12 h 30 min
